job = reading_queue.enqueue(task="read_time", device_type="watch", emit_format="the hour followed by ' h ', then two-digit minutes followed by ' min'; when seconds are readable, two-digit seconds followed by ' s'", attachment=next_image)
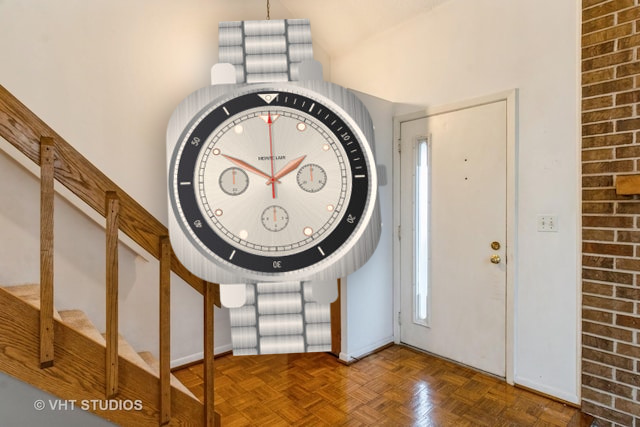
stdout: 1 h 50 min
